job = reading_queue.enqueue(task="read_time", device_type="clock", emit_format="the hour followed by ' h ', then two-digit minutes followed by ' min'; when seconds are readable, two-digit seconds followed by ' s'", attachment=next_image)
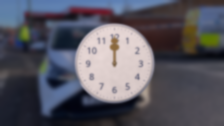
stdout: 12 h 00 min
